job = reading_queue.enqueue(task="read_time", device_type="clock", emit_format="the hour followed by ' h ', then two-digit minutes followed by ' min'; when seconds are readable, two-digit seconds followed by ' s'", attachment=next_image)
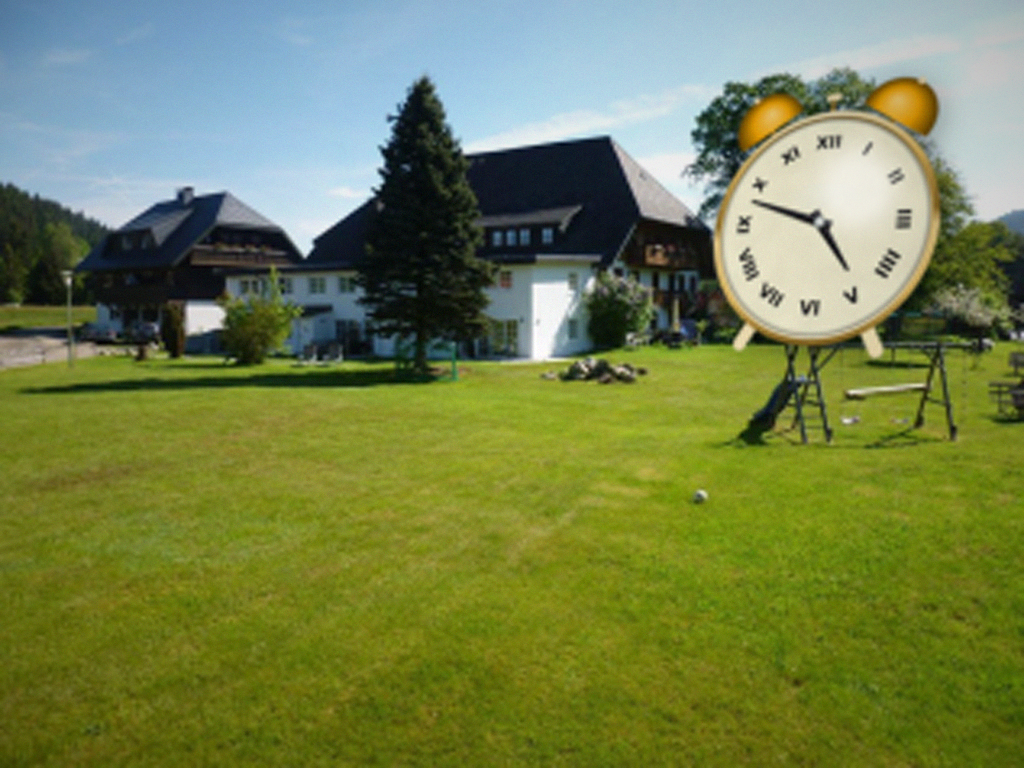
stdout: 4 h 48 min
